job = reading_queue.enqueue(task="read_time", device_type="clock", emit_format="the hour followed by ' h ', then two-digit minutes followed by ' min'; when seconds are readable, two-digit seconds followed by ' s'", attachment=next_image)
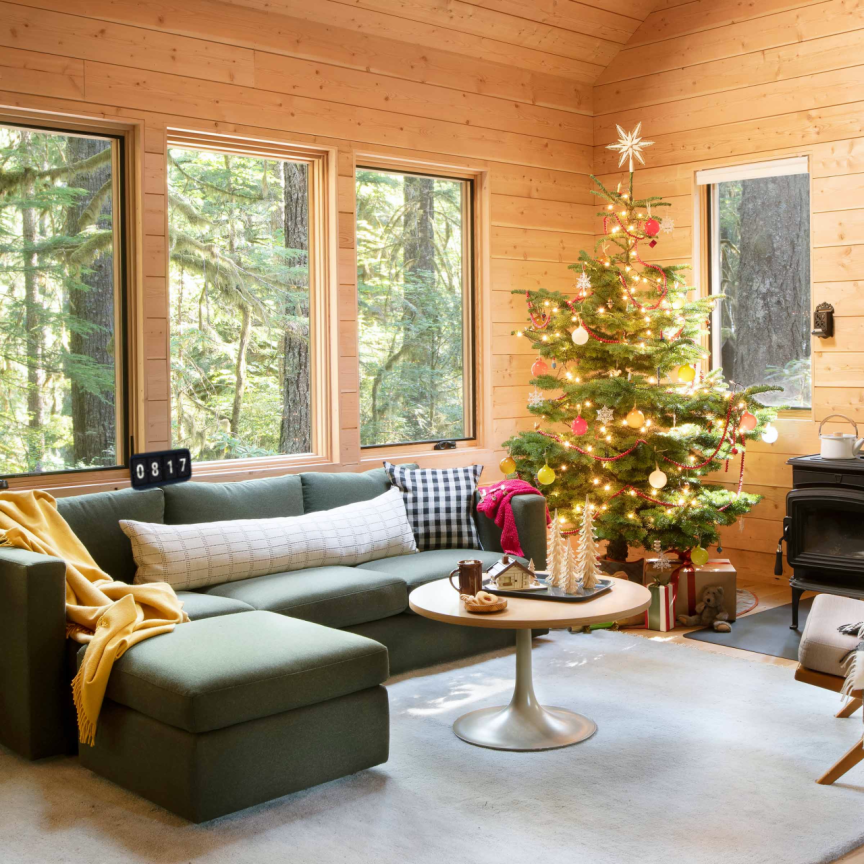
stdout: 8 h 17 min
